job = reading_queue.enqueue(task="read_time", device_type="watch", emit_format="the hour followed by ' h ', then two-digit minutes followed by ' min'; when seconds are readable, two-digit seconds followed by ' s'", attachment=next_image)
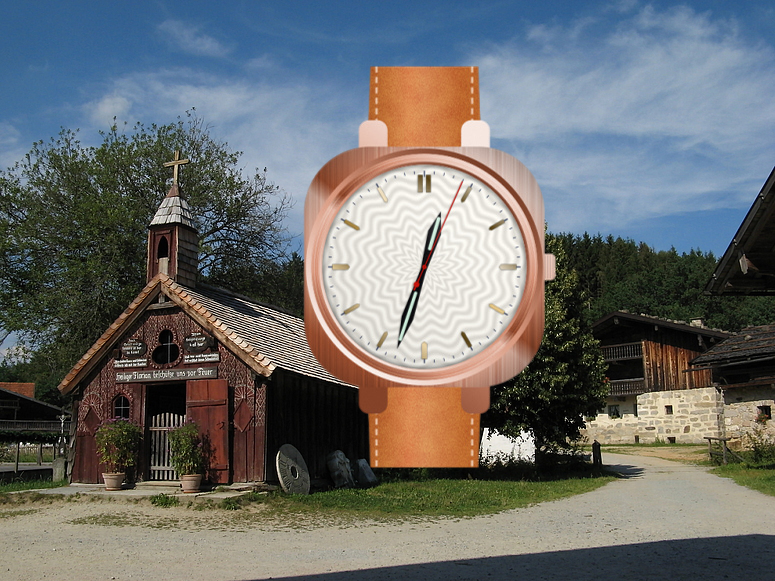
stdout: 12 h 33 min 04 s
